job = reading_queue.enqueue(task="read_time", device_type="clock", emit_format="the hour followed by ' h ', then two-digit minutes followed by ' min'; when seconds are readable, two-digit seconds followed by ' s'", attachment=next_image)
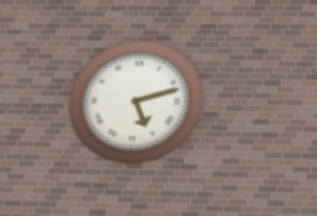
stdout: 5 h 12 min
